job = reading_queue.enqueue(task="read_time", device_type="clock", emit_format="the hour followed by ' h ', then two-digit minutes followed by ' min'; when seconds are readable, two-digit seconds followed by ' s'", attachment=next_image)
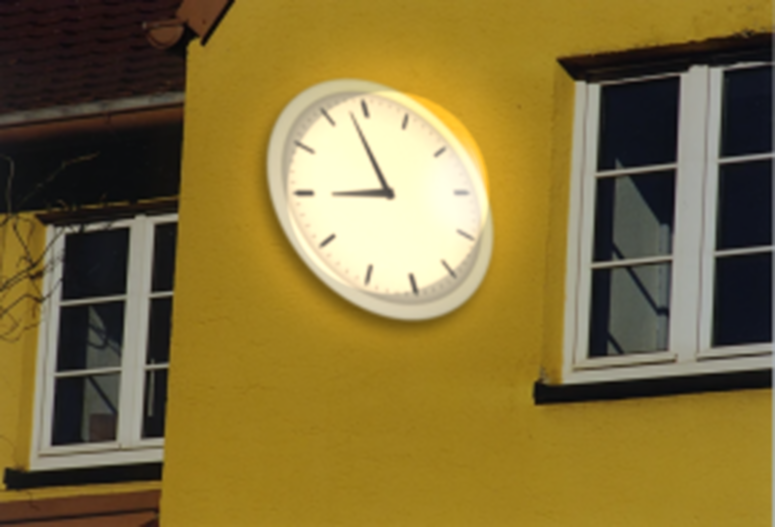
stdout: 8 h 58 min
